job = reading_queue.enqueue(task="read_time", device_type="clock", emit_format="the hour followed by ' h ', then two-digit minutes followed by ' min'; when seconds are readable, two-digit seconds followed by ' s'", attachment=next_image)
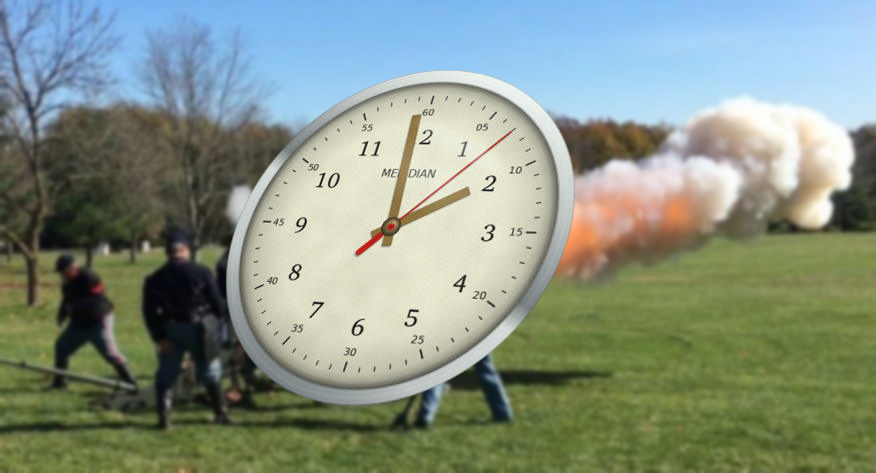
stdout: 1 h 59 min 07 s
